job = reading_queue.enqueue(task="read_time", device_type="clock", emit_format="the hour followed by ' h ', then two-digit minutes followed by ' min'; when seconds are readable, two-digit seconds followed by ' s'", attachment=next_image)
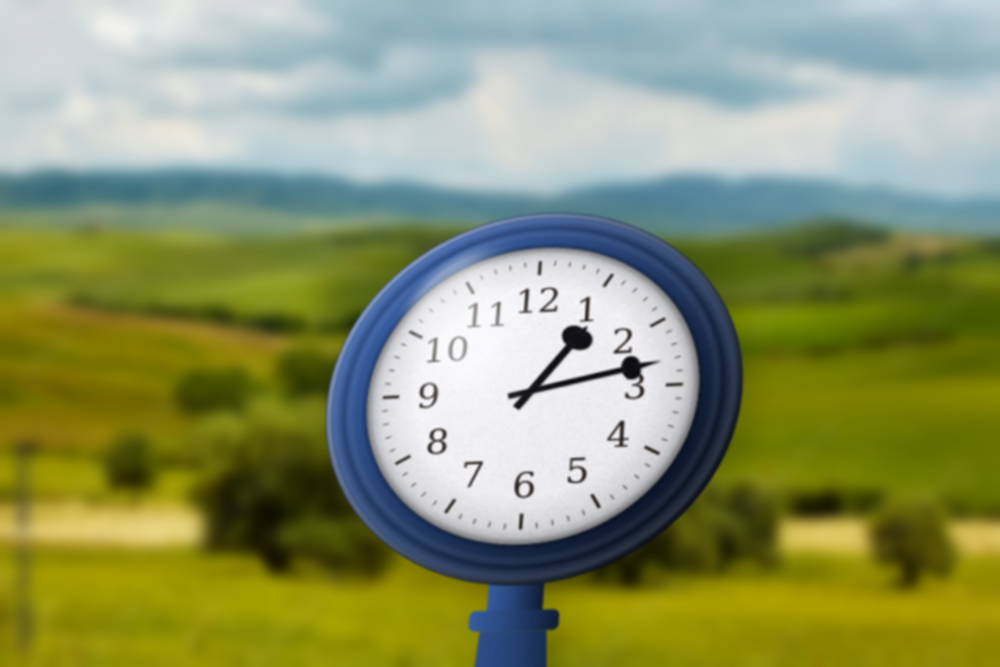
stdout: 1 h 13 min
